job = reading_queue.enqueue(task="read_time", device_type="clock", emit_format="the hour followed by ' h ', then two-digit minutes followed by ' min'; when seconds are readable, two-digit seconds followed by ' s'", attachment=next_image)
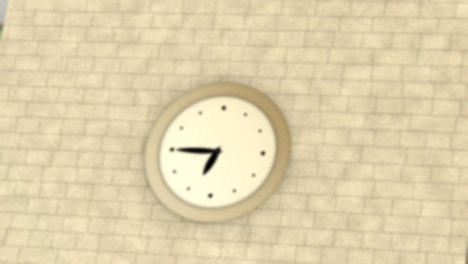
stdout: 6 h 45 min
